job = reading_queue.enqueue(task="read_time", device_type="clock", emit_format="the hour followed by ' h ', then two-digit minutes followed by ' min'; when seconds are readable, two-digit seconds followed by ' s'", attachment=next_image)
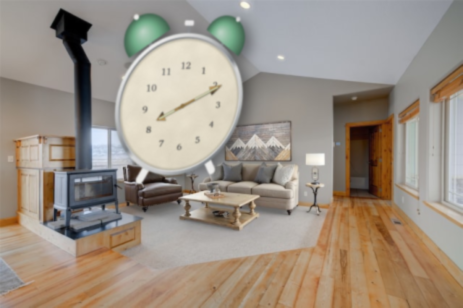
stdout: 8 h 11 min
